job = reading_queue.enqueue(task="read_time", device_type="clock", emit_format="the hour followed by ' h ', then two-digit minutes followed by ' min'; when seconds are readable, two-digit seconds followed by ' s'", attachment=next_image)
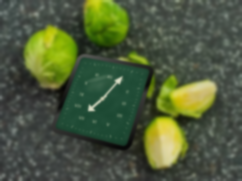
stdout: 7 h 04 min
